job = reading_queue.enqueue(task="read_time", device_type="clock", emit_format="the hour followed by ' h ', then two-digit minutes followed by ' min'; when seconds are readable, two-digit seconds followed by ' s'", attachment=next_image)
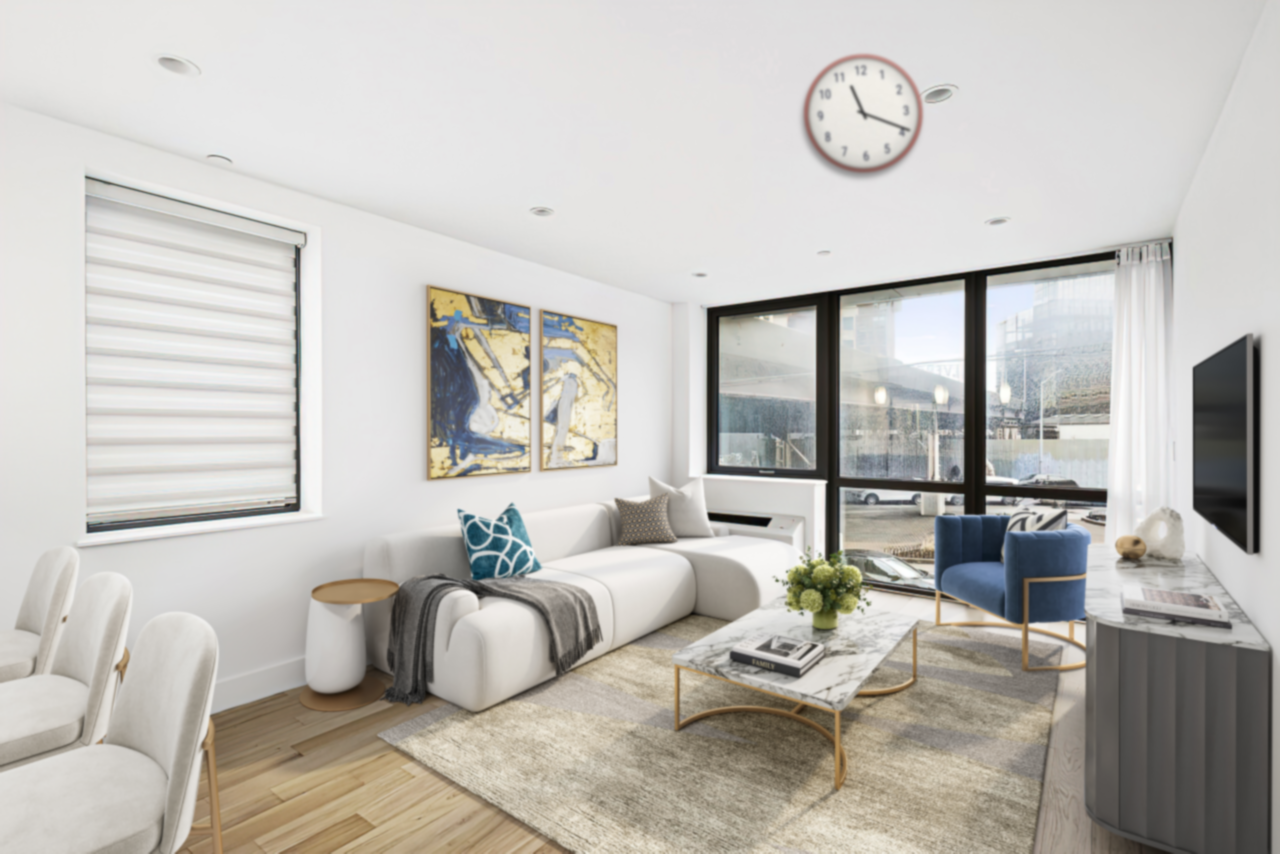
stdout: 11 h 19 min
